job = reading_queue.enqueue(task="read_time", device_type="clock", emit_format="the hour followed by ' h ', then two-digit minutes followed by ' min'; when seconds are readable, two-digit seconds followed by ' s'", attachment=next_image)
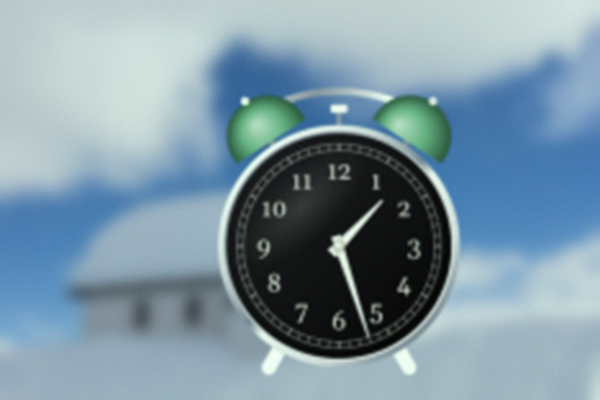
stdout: 1 h 27 min
